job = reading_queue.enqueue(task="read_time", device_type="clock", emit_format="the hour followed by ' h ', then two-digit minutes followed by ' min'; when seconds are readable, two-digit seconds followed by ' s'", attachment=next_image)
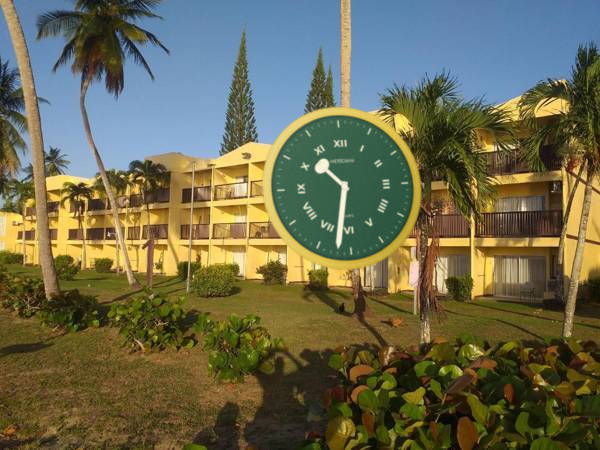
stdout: 10 h 32 min
